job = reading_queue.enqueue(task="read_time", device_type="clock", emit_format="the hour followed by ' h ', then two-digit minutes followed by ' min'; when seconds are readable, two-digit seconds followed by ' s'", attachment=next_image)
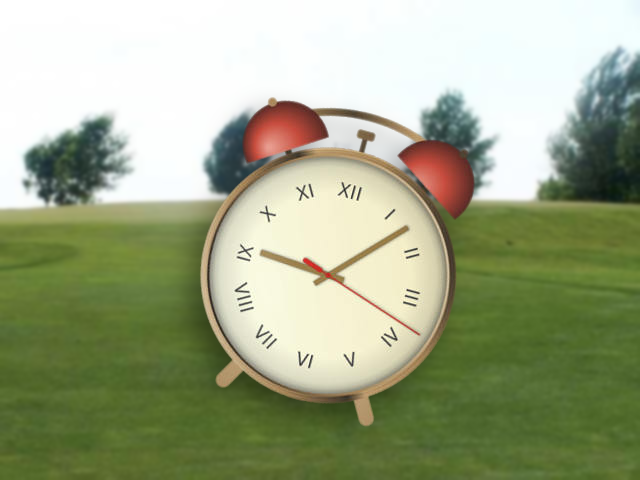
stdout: 9 h 07 min 18 s
